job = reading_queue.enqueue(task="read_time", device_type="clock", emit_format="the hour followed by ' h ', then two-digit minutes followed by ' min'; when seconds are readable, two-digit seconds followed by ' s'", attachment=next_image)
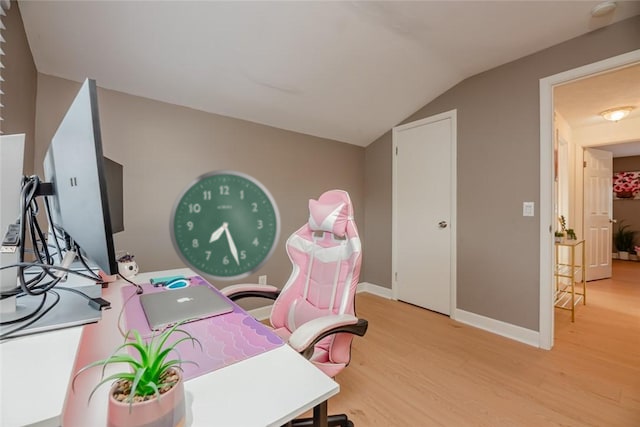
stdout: 7 h 27 min
